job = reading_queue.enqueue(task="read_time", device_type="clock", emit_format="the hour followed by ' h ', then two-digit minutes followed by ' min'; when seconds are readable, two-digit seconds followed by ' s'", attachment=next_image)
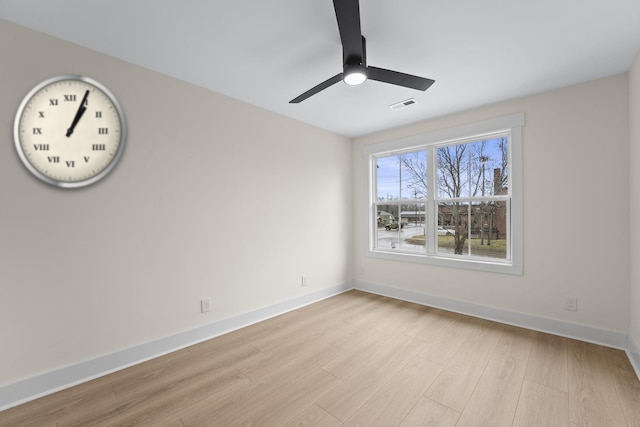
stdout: 1 h 04 min
